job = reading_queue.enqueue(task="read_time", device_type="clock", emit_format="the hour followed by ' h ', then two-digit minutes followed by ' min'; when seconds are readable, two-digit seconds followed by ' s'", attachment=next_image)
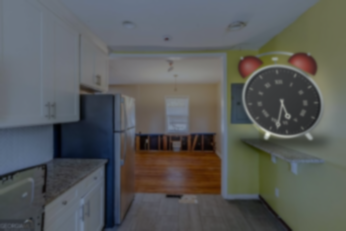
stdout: 5 h 33 min
